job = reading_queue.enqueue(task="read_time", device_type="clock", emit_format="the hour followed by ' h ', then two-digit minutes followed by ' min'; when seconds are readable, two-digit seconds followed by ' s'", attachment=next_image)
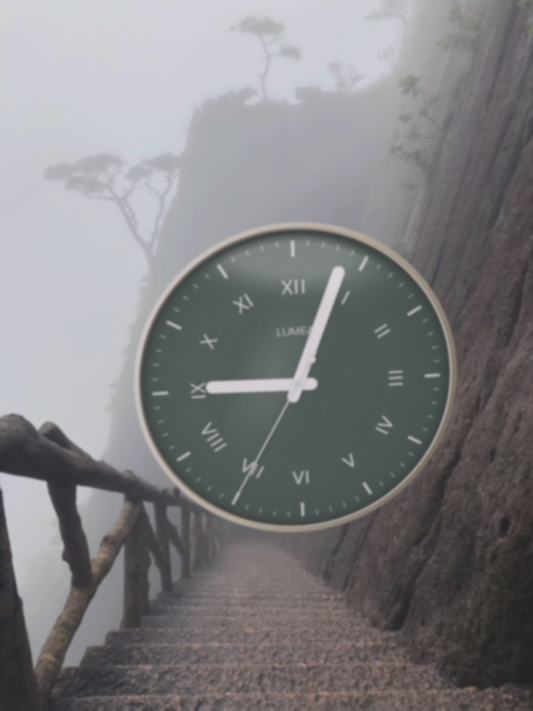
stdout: 9 h 03 min 35 s
